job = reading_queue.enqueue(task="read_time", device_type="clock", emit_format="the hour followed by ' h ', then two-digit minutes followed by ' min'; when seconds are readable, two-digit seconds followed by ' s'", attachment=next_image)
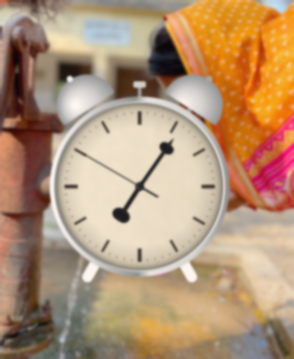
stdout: 7 h 05 min 50 s
